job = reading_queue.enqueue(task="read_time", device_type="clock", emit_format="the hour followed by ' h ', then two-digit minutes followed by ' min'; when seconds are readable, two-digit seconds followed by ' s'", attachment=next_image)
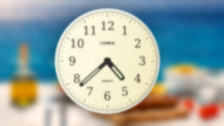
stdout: 4 h 38 min
